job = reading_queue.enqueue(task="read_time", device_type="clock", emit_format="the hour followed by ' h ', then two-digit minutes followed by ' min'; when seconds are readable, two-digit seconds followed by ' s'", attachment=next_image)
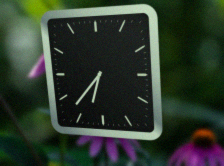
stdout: 6 h 37 min
